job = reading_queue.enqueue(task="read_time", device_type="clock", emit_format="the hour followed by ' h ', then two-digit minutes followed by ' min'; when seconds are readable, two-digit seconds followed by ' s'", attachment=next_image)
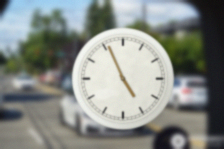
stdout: 4 h 56 min
